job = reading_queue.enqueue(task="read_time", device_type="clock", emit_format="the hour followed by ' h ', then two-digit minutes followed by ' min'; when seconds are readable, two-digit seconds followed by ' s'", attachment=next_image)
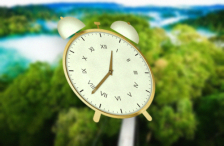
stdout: 12 h 38 min
